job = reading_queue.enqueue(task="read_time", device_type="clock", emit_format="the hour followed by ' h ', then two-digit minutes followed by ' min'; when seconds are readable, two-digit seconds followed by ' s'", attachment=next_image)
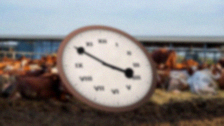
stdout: 3 h 51 min
